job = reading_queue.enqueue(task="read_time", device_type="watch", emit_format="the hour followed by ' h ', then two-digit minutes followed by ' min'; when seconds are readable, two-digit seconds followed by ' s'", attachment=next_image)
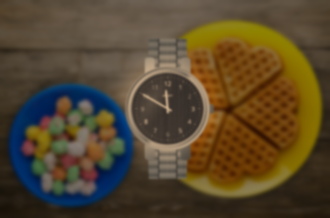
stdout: 11 h 50 min
